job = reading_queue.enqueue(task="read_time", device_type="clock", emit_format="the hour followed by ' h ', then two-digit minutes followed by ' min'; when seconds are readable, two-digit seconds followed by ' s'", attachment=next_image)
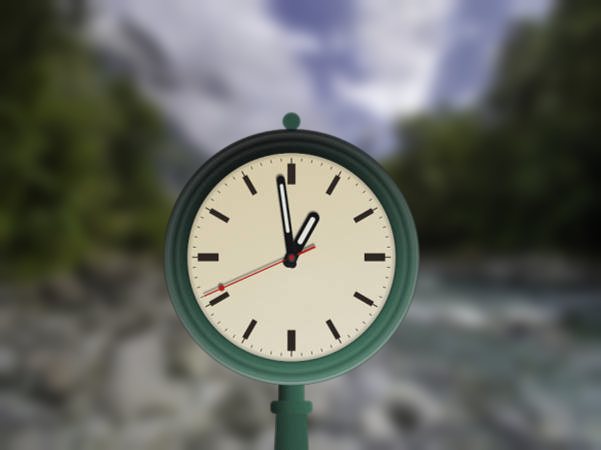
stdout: 12 h 58 min 41 s
